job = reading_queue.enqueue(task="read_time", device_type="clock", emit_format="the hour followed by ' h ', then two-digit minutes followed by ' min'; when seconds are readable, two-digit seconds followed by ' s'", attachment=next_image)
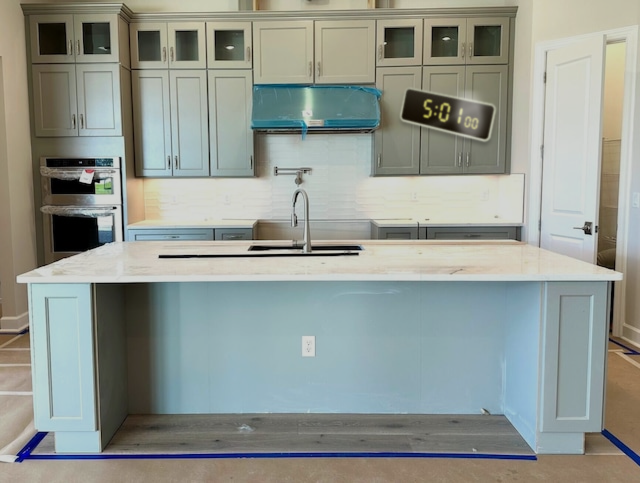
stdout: 5 h 01 min 00 s
